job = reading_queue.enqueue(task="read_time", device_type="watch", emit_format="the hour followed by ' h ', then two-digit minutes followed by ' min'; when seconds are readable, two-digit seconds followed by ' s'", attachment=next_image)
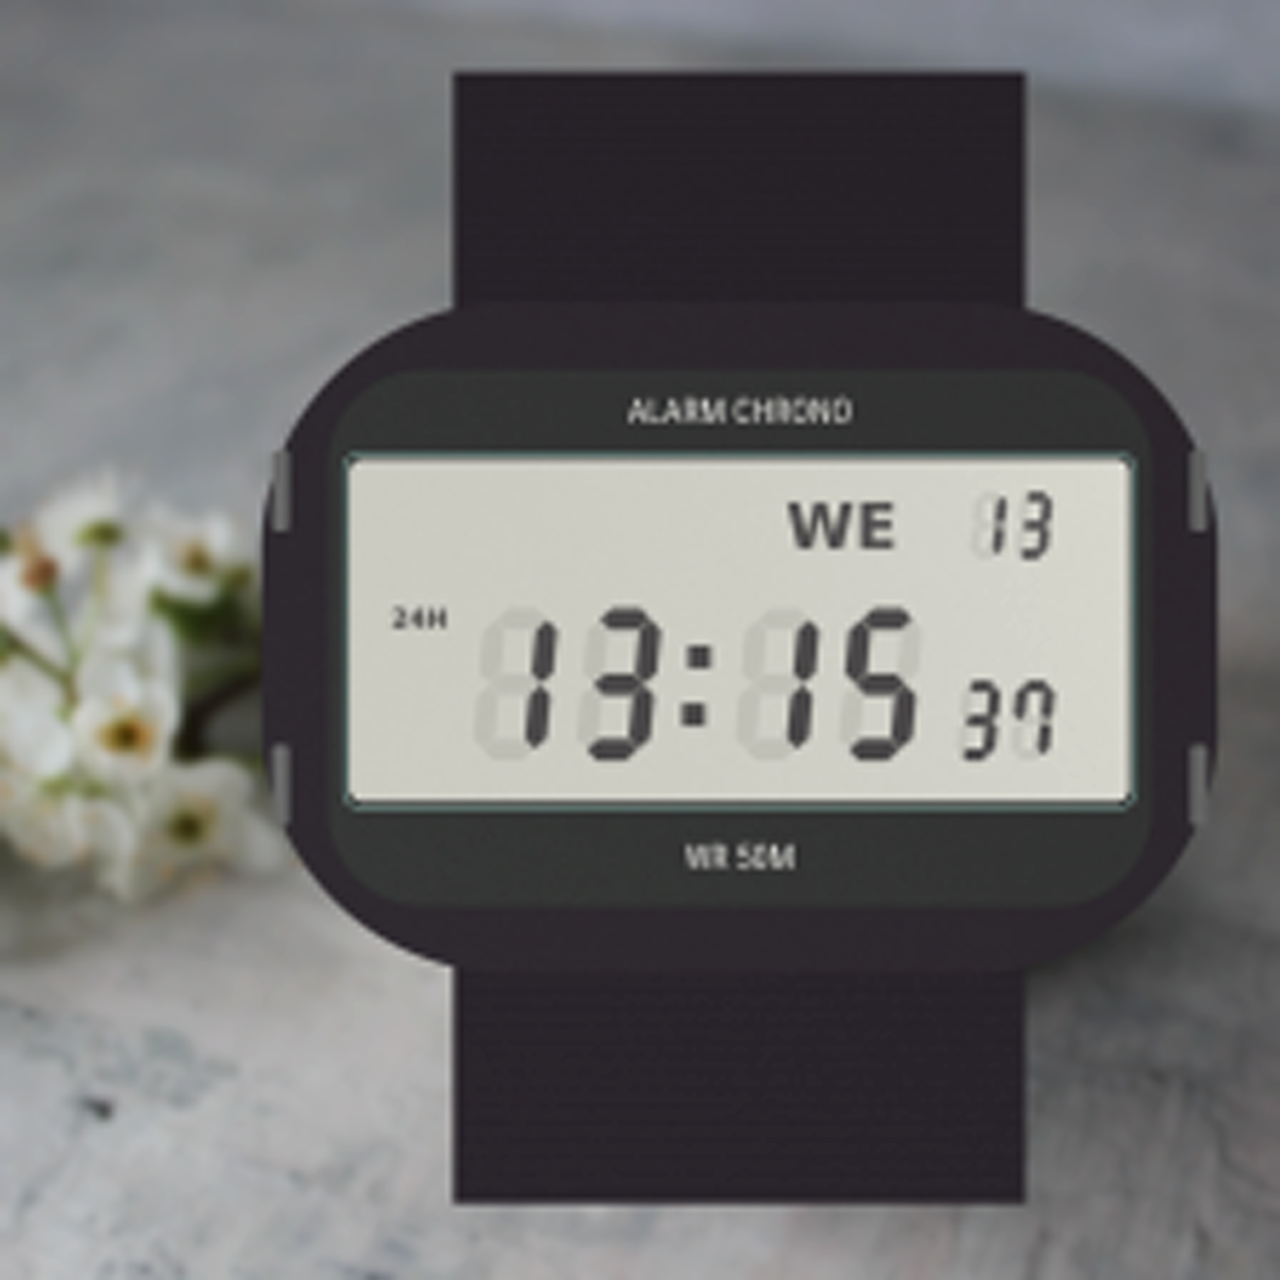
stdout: 13 h 15 min 37 s
